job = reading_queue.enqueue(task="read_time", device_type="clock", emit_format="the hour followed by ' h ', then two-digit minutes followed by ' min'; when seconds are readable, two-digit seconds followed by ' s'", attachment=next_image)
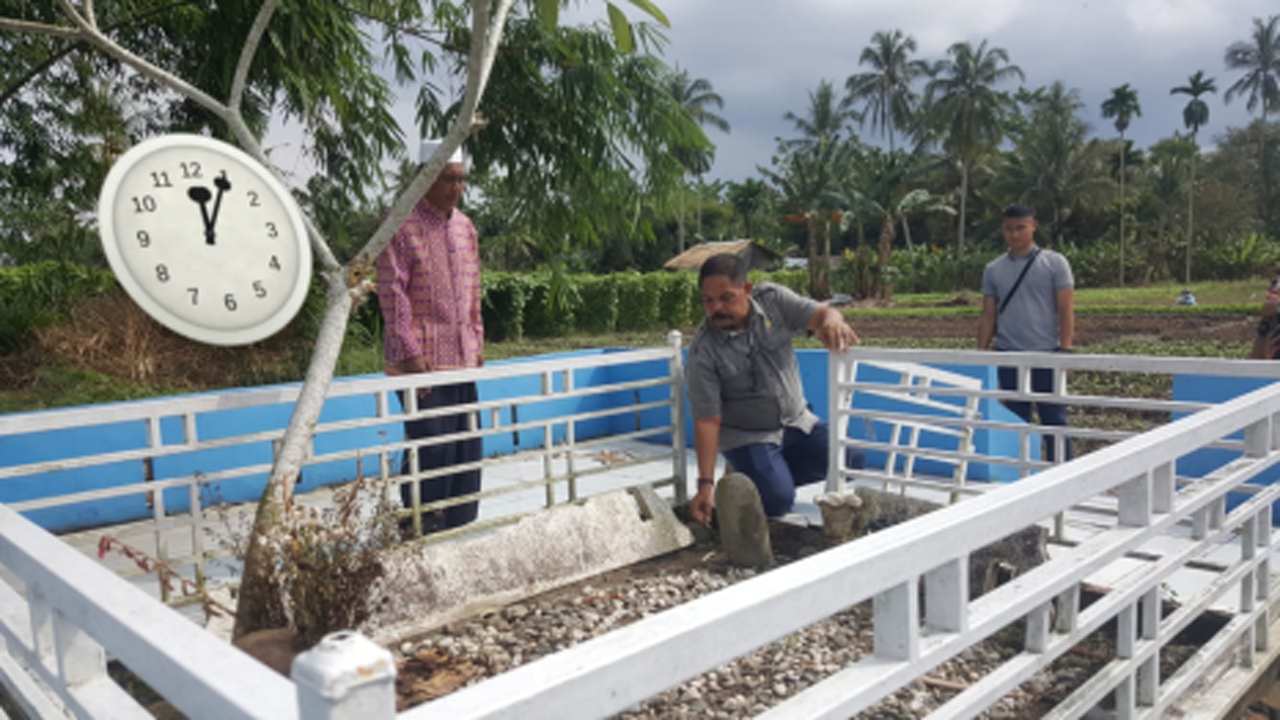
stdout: 12 h 05 min
